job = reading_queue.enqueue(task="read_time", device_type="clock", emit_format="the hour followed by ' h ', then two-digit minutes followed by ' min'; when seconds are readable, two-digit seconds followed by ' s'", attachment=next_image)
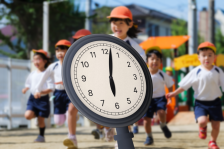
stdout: 6 h 02 min
